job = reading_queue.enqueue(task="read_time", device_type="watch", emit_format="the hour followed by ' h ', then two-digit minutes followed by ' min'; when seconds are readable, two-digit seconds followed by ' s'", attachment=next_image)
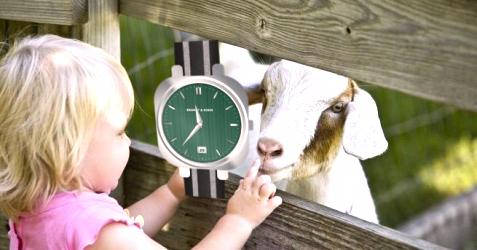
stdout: 11 h 37 min
